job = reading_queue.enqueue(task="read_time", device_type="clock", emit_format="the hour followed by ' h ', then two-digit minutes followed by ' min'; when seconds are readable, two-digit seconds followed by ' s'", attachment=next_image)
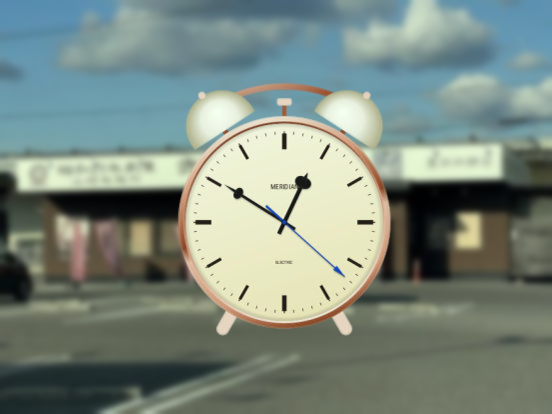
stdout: 12 h 50 min 22 s
